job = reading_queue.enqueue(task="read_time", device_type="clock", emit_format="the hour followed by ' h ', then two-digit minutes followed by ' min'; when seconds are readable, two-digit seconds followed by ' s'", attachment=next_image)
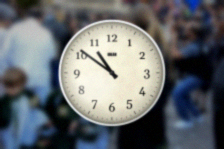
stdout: 10 h 51 min
